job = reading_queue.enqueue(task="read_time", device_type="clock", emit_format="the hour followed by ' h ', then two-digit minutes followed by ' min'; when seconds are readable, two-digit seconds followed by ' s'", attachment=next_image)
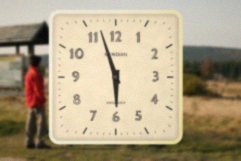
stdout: 5 h 57 min
